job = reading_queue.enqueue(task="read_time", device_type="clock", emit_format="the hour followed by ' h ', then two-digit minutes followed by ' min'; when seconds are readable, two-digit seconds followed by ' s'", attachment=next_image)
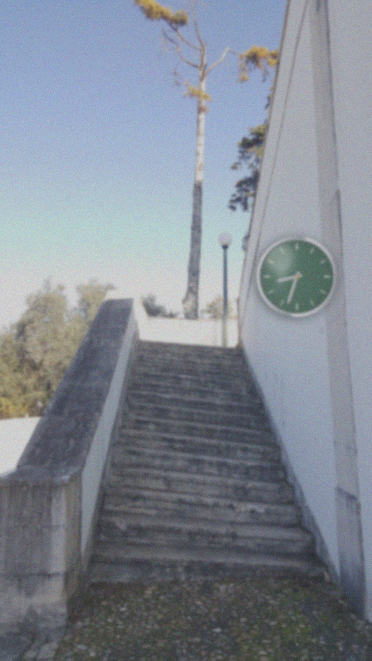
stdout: 8 h 33 min
